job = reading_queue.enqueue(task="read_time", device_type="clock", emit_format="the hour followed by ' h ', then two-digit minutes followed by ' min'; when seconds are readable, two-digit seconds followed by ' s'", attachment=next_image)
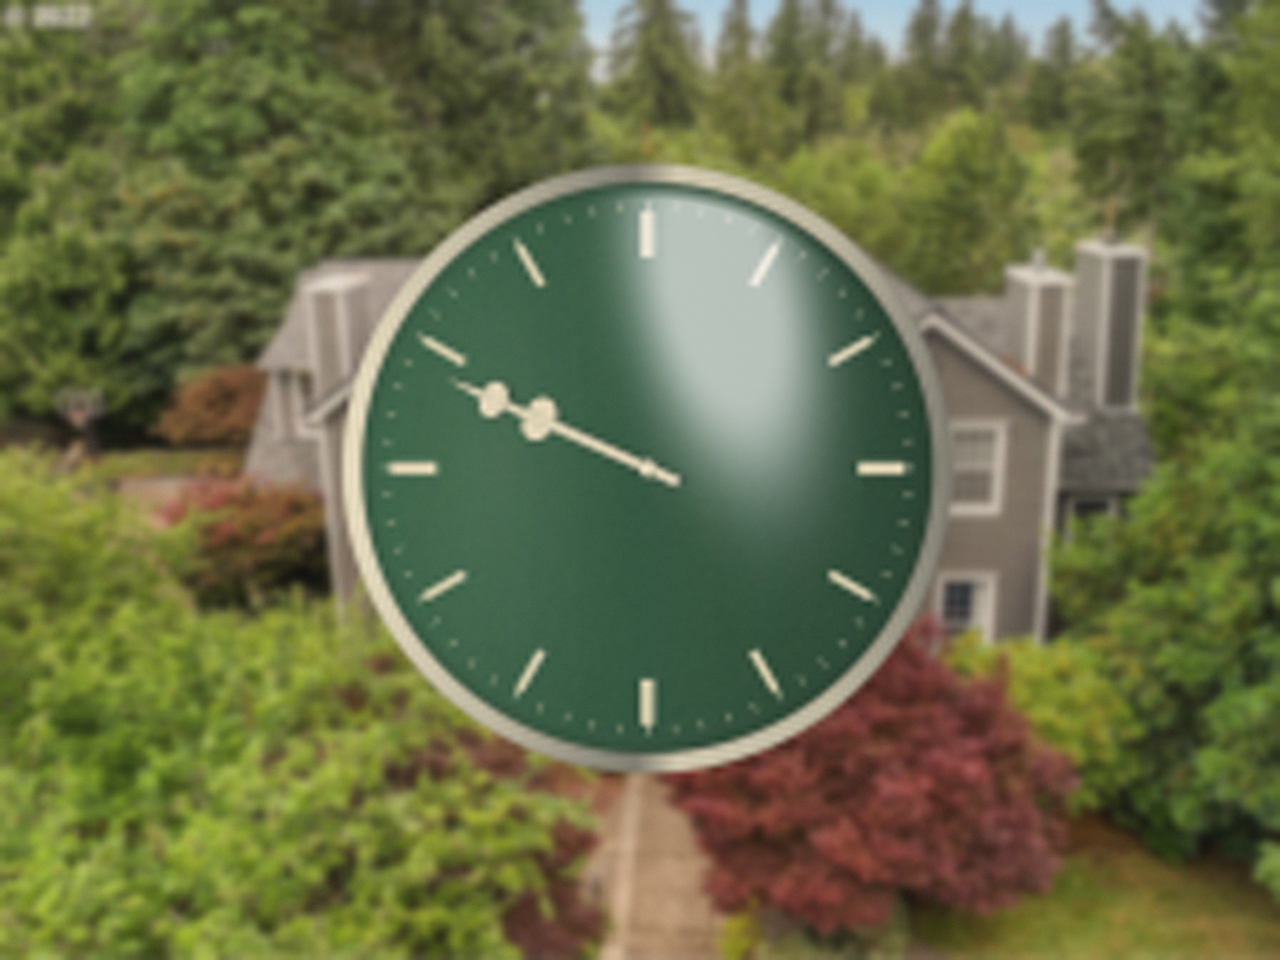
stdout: 9 h 49 min
